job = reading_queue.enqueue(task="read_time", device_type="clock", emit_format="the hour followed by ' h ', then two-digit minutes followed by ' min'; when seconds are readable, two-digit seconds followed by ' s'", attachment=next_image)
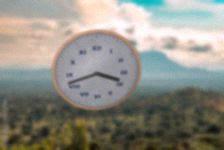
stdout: 3 h 42 min
